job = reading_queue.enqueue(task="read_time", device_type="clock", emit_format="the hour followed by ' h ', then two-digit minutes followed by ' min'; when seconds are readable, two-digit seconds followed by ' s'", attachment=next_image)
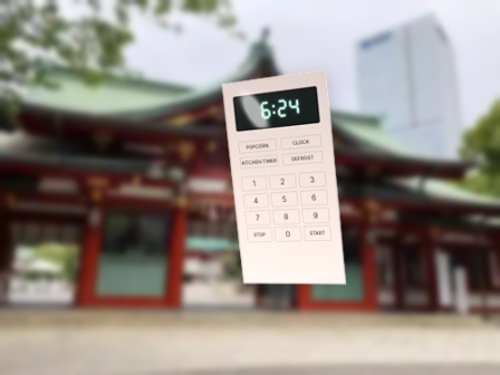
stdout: 6 h 24 min
